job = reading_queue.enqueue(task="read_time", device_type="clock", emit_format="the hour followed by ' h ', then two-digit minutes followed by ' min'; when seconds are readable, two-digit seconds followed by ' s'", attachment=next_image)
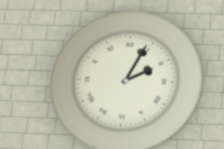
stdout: 2 h 04 min
